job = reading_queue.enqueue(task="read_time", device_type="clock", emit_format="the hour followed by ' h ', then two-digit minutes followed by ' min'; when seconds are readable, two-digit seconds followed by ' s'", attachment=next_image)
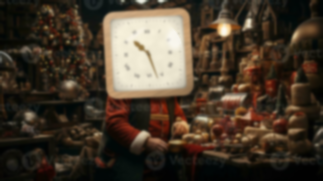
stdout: 10 h 27 min
